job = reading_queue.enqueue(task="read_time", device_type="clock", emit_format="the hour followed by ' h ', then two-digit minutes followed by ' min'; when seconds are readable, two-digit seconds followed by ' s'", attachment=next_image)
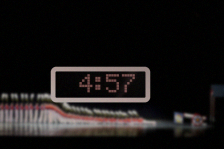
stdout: 4 h 57 min
